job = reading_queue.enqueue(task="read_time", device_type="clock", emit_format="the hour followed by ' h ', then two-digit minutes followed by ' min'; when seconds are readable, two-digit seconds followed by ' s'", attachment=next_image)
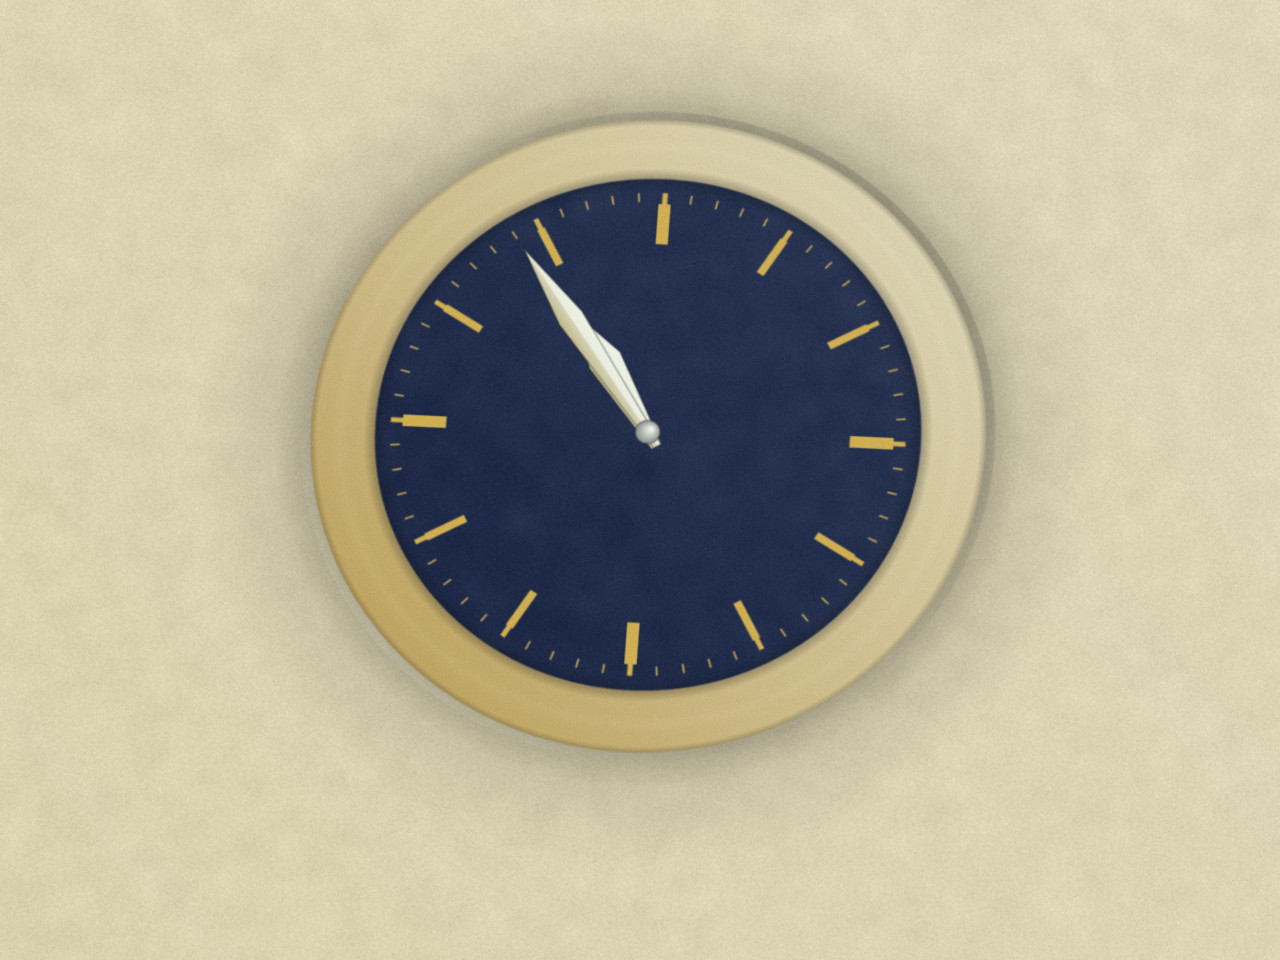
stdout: 10 h 54 min
